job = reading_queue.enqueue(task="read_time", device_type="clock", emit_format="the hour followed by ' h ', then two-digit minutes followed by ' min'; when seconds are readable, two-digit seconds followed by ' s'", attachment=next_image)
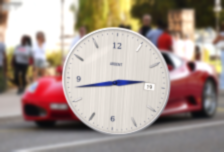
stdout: 2 h 43 min
